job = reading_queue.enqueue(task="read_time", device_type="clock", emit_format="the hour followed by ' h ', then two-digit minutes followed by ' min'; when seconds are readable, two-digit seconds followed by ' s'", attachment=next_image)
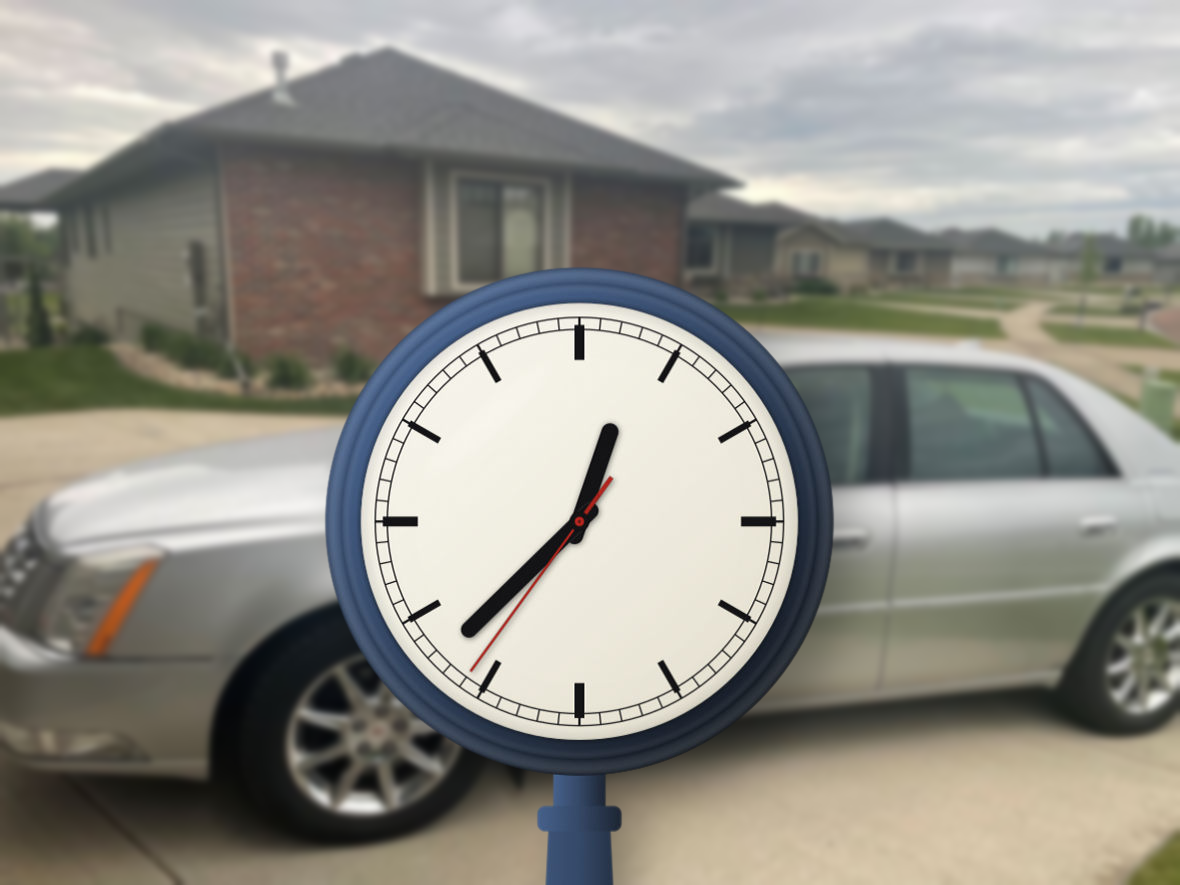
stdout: 12 h 37 min 36 s
